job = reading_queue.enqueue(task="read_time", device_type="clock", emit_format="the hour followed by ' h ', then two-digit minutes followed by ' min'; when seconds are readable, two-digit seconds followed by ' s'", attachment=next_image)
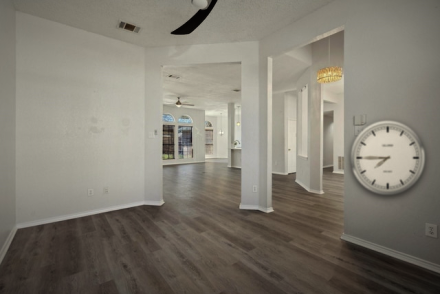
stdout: 7 h 45 min
